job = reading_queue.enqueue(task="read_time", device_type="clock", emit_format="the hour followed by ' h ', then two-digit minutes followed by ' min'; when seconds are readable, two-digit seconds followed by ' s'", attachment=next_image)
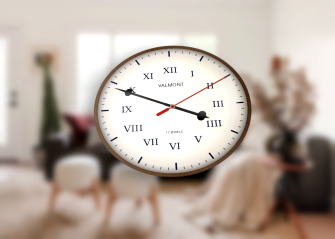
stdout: 3 h 49 min 10 s
